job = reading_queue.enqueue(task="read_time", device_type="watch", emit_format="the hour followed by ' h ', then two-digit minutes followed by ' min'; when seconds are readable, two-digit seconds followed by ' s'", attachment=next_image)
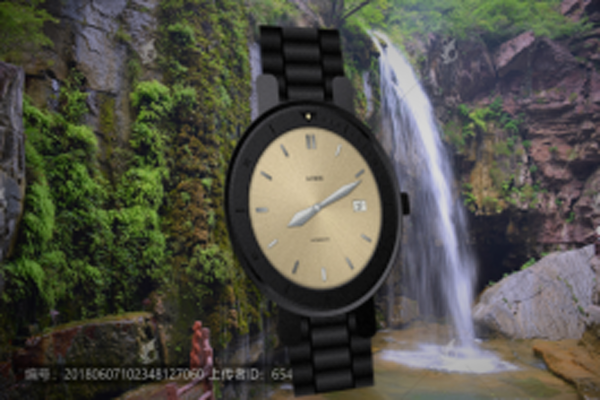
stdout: 8 h 11 min
